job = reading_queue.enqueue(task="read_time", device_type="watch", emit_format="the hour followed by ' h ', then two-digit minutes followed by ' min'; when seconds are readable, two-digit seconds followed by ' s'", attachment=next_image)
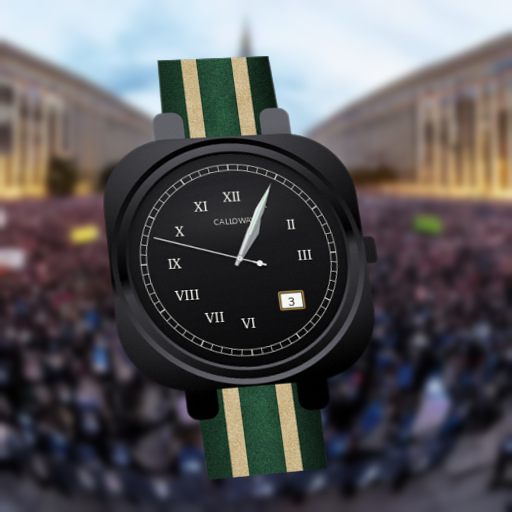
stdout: 1 h 04 min 48 s
